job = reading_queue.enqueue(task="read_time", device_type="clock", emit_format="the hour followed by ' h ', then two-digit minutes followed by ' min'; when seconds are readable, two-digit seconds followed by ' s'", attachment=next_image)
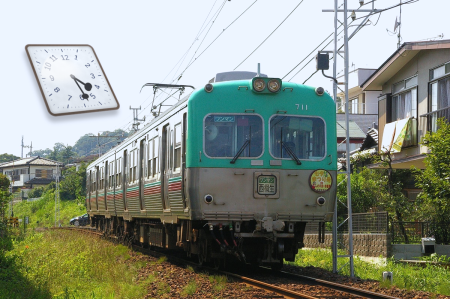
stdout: 4 h 28 min
